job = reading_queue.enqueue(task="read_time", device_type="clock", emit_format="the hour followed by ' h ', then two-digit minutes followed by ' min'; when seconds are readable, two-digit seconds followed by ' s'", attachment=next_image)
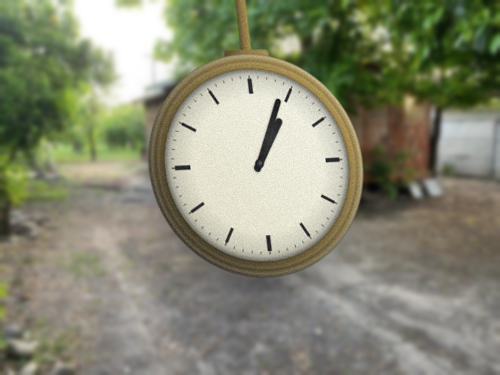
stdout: 1 h 04 min
